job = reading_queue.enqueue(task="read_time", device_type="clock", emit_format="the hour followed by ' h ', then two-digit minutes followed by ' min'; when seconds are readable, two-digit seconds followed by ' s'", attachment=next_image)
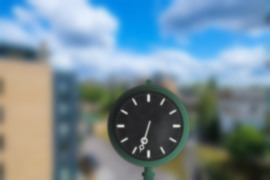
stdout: 6 h 33 min
